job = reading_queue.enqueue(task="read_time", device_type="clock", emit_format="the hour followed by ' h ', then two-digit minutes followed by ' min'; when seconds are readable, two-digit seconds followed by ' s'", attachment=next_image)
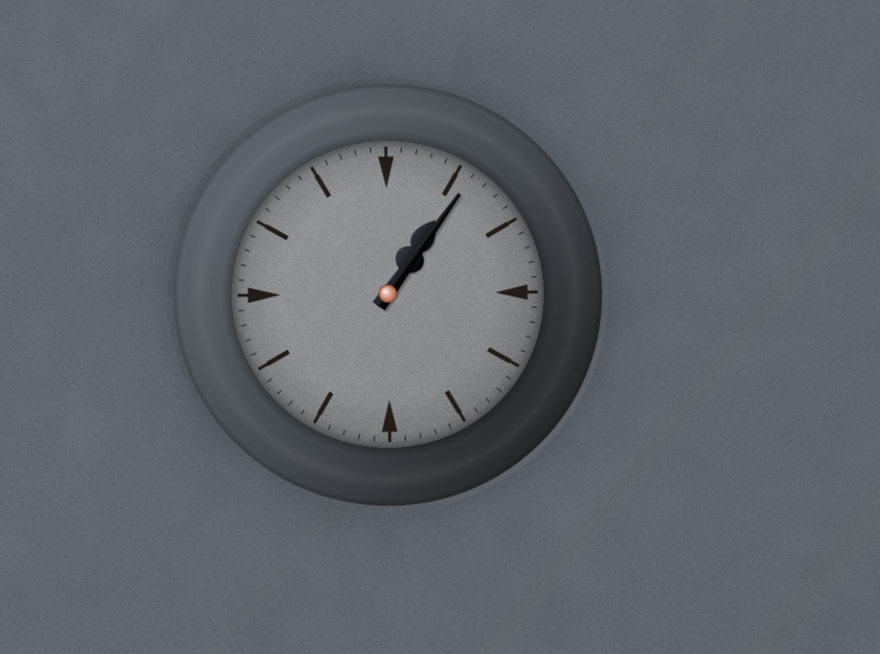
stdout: 1 h 06 min
